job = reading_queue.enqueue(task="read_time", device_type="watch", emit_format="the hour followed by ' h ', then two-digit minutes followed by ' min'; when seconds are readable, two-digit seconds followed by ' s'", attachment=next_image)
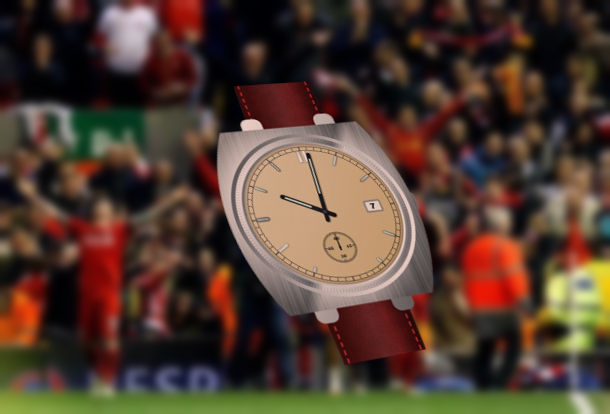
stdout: 10 h 01 min
